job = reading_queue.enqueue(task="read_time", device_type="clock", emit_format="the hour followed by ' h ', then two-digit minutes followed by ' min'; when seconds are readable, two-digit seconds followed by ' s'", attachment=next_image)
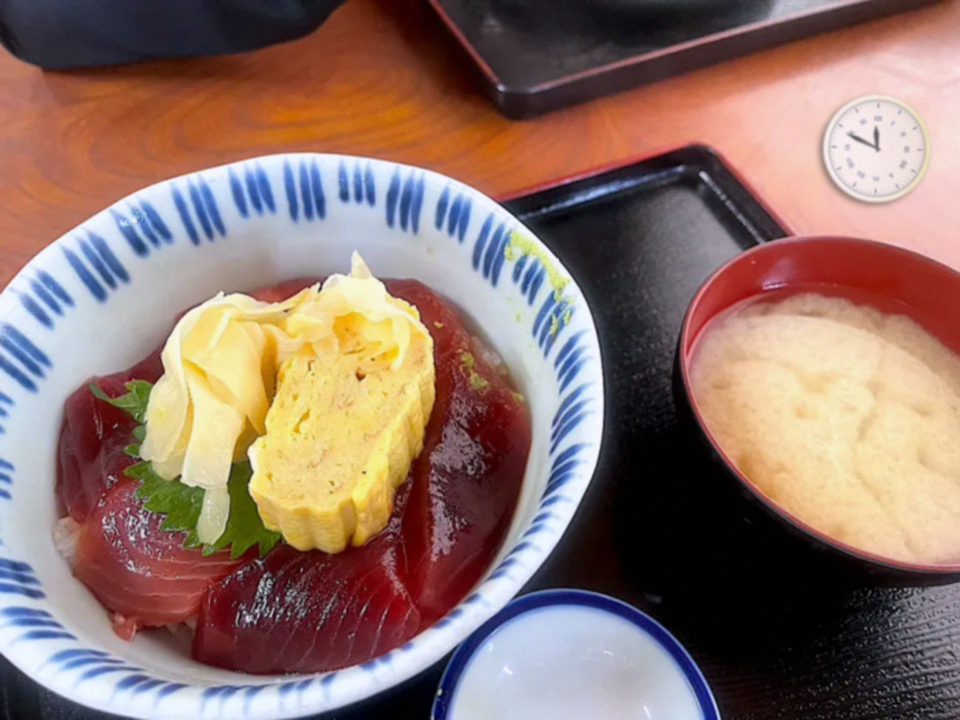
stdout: 11 h 49 min
